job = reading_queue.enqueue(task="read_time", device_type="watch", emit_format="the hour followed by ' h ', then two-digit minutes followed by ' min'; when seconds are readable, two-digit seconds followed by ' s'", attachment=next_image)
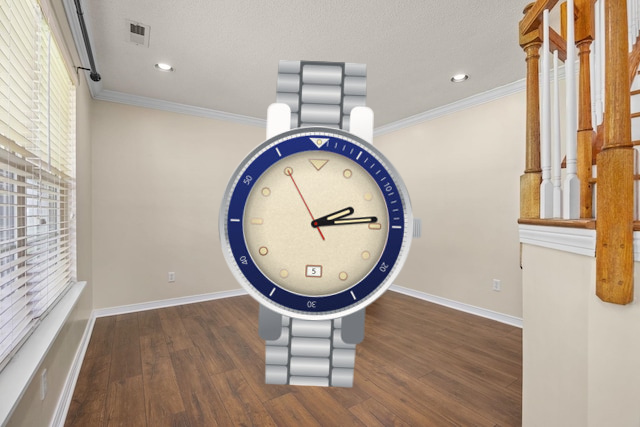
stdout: 2 h 13 min 55 s
